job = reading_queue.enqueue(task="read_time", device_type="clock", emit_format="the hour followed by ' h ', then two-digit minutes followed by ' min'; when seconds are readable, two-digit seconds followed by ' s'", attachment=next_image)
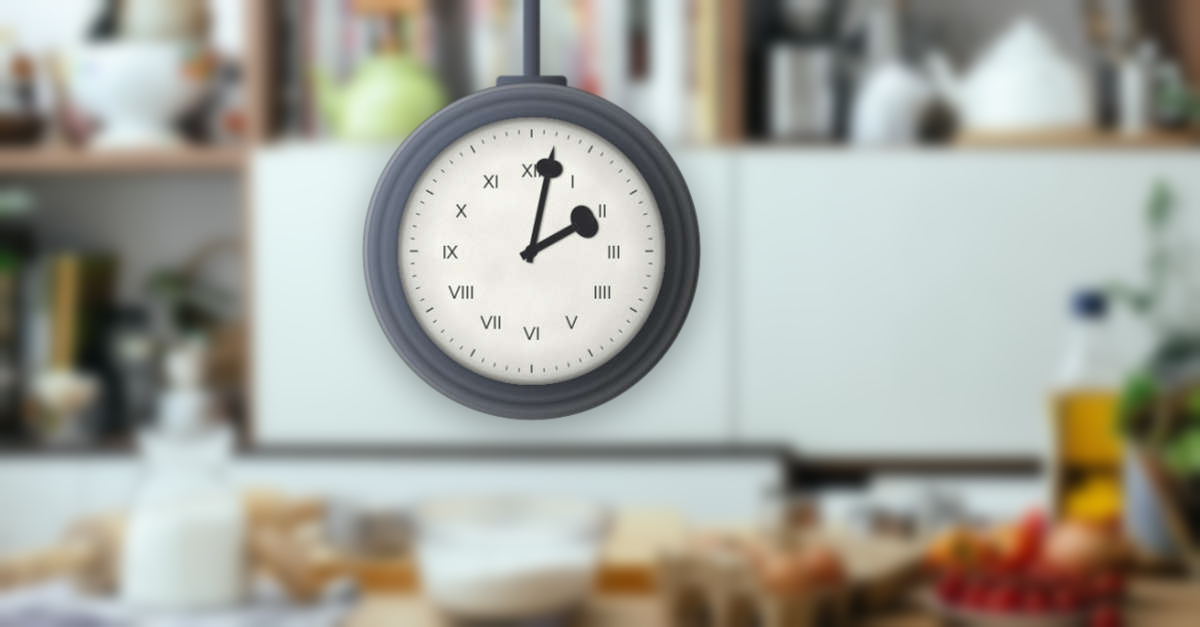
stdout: 2 h 02 min
